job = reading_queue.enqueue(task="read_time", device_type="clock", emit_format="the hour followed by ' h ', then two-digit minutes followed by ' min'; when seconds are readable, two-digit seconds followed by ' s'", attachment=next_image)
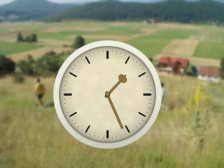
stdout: 1 h 26 min
